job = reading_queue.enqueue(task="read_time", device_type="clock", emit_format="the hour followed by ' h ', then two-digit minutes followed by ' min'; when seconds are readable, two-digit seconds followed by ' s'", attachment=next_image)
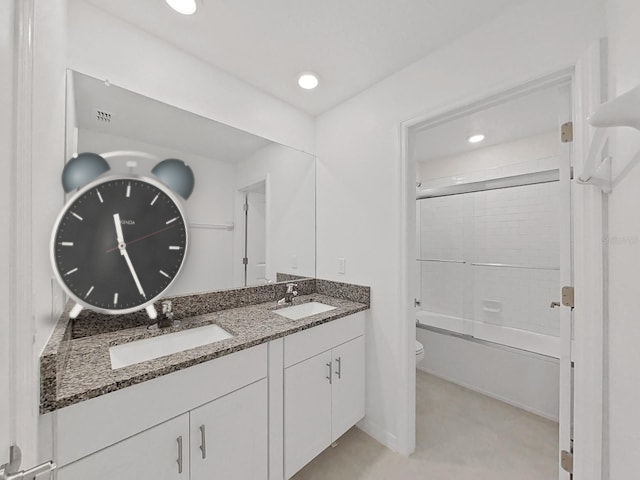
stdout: 11 h 25 min 11 s
